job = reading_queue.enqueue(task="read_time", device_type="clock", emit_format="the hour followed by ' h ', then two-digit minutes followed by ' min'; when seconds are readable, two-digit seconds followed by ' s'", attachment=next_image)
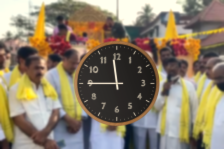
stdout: 11 h 45 min
